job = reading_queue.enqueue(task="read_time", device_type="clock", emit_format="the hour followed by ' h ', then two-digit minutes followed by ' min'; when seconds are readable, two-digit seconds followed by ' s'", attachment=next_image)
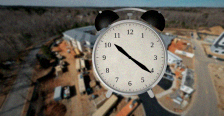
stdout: 10 h 21 min
